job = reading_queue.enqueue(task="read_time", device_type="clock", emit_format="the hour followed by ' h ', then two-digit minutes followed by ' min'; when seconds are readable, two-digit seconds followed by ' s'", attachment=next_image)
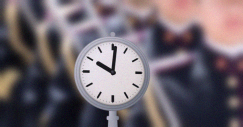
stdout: 10 h 01 min
